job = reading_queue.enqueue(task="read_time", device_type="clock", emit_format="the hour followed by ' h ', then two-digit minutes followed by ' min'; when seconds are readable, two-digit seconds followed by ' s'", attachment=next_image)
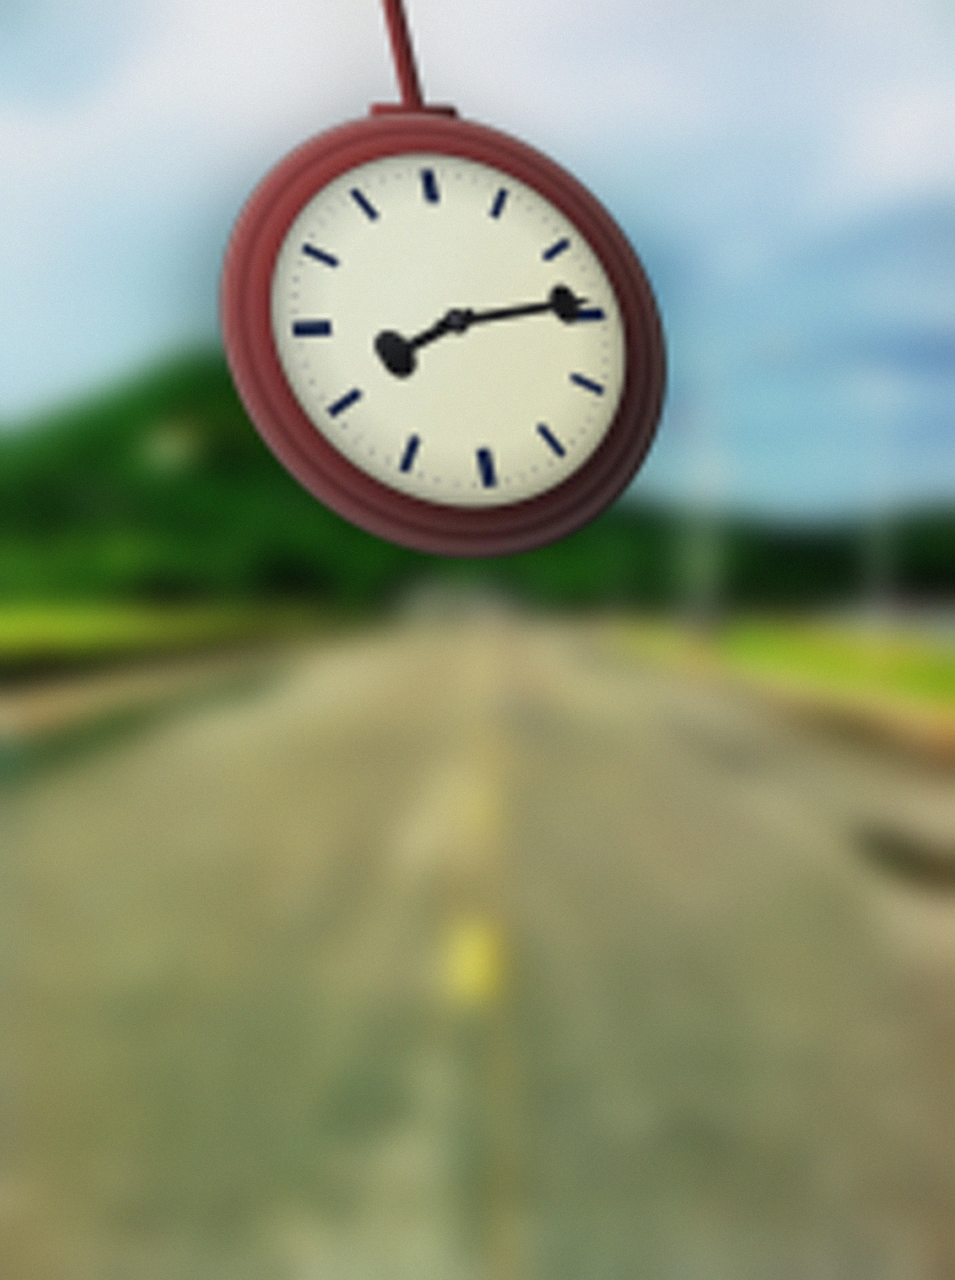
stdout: 8 h 14 min
